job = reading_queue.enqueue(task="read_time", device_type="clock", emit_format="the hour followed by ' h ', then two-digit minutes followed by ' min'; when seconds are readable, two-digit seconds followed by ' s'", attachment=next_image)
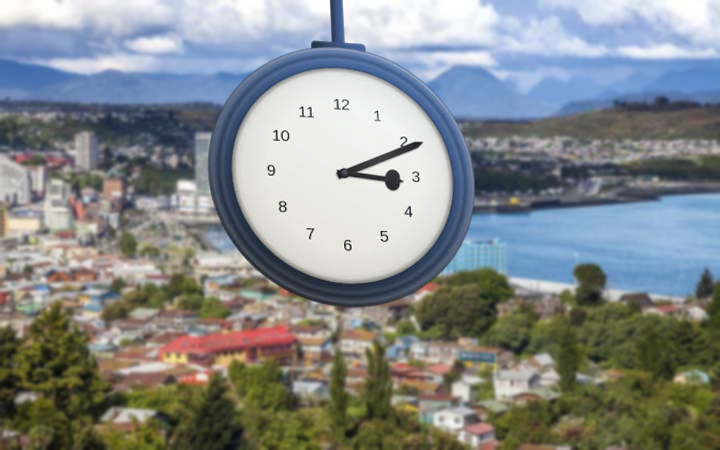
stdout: 3 h 11 min
